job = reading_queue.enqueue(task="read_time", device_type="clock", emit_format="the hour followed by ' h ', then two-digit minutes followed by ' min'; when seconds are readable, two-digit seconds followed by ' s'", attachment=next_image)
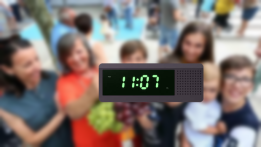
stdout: 11 h 07 min
